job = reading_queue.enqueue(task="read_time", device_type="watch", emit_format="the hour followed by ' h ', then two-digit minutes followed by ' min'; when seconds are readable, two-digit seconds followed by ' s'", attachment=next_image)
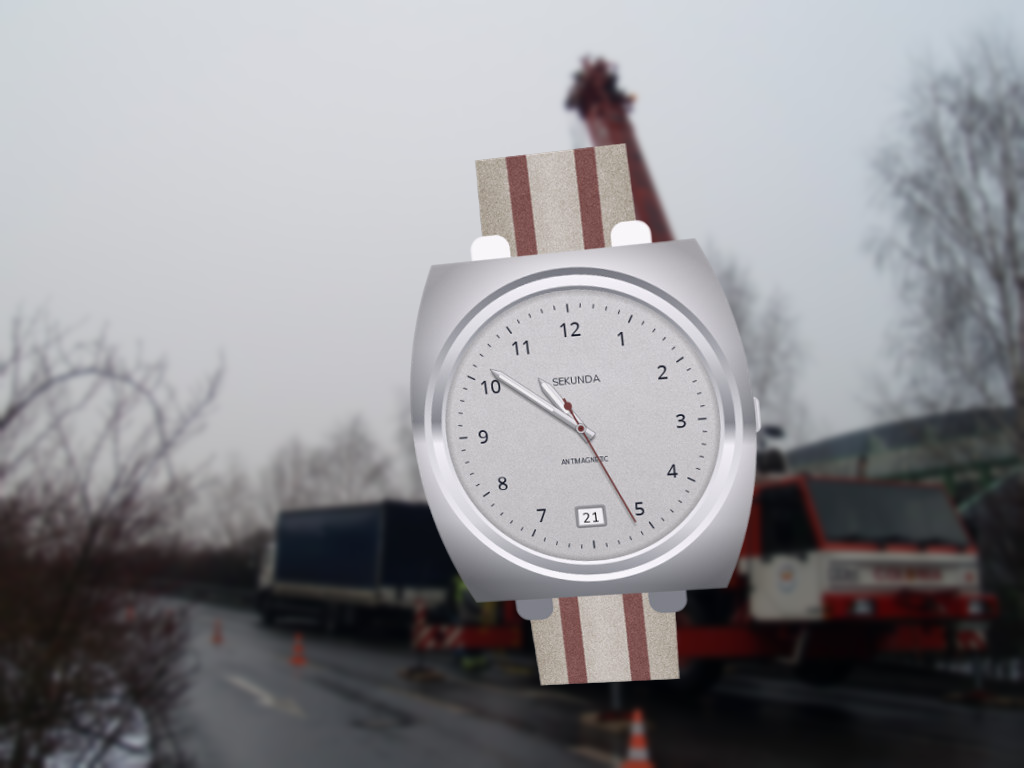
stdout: 10 h 51 min 26 s
